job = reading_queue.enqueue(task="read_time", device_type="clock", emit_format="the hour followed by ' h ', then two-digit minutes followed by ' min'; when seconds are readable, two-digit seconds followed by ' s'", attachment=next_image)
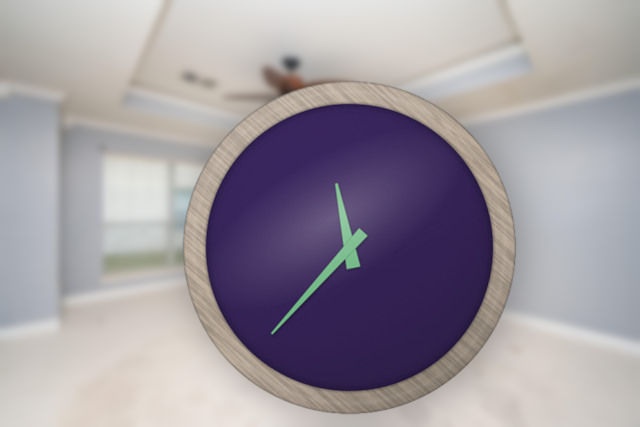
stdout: 11 h 37 min
